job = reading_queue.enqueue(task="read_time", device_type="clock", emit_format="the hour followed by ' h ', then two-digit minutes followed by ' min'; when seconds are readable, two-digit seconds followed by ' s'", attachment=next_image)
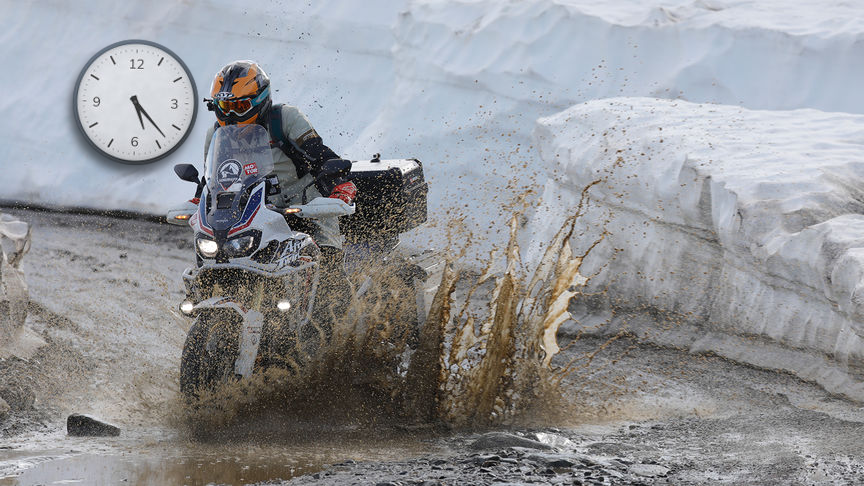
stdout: 5 h 23 min
